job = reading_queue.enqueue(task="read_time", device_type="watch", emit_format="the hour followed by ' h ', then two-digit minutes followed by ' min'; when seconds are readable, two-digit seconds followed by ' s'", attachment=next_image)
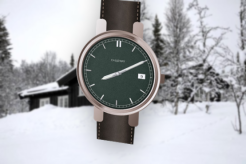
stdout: 8 h 10 min
